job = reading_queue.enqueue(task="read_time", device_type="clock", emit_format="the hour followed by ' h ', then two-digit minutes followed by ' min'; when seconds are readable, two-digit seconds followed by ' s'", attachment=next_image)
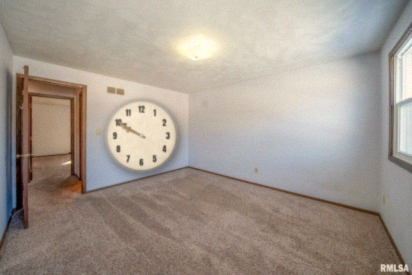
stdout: 9 h 50 min
